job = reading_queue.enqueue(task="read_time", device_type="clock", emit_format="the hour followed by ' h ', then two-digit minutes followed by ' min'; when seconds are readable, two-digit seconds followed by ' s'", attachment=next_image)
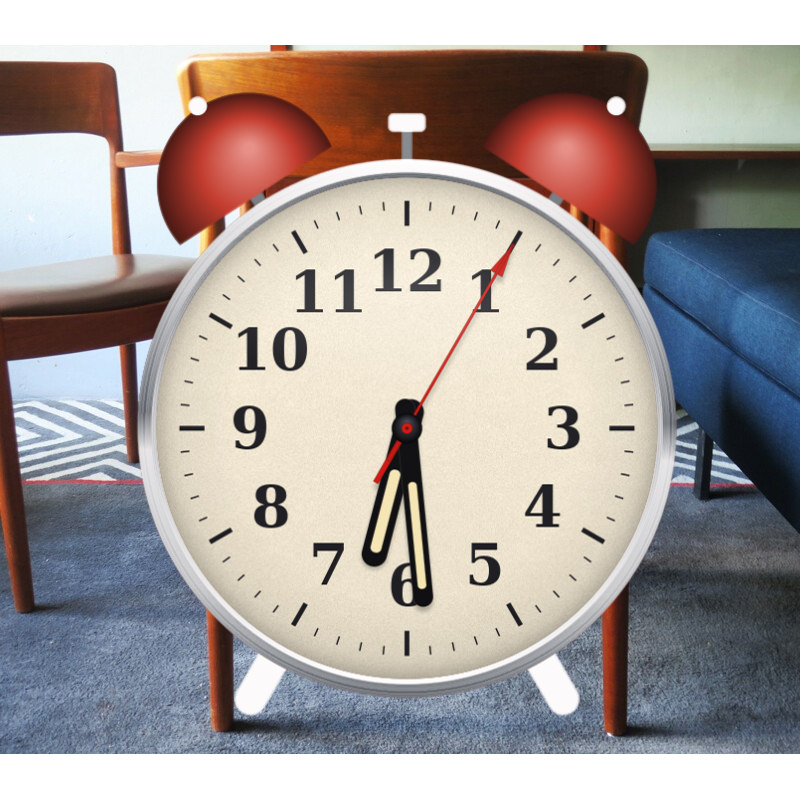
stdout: 6 h 29 min 05 s
